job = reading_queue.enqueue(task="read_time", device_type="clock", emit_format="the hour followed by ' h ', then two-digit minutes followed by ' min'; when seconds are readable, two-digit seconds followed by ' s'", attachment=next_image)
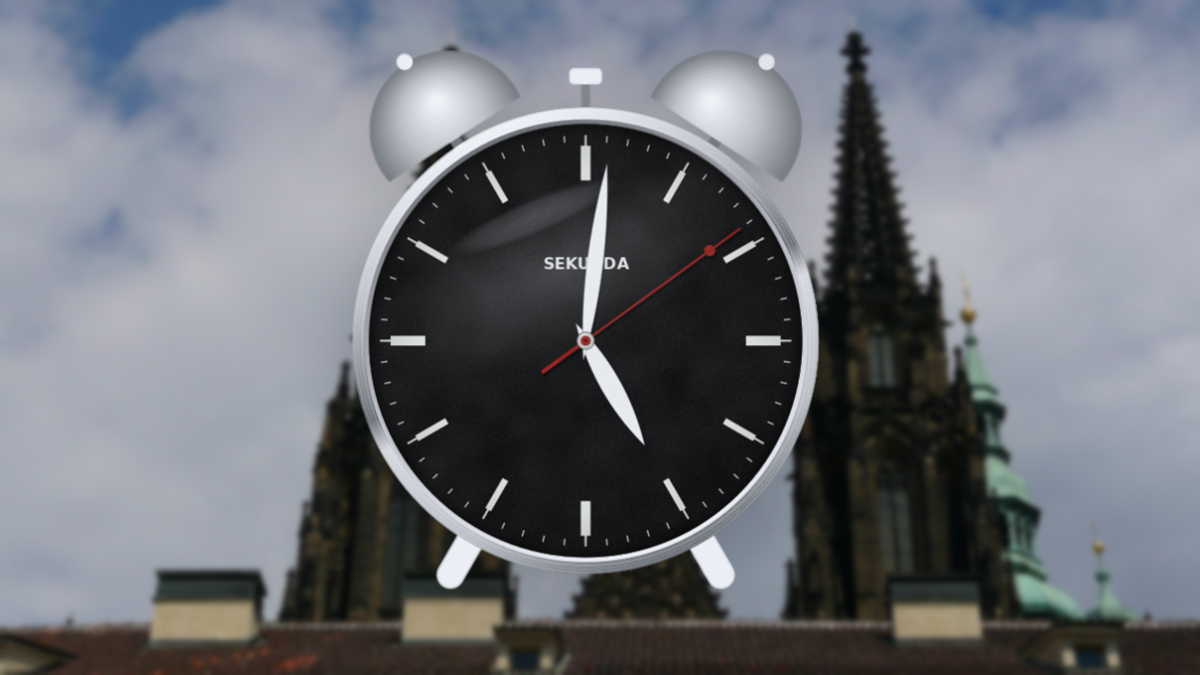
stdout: 5 h 01 min 09 s
